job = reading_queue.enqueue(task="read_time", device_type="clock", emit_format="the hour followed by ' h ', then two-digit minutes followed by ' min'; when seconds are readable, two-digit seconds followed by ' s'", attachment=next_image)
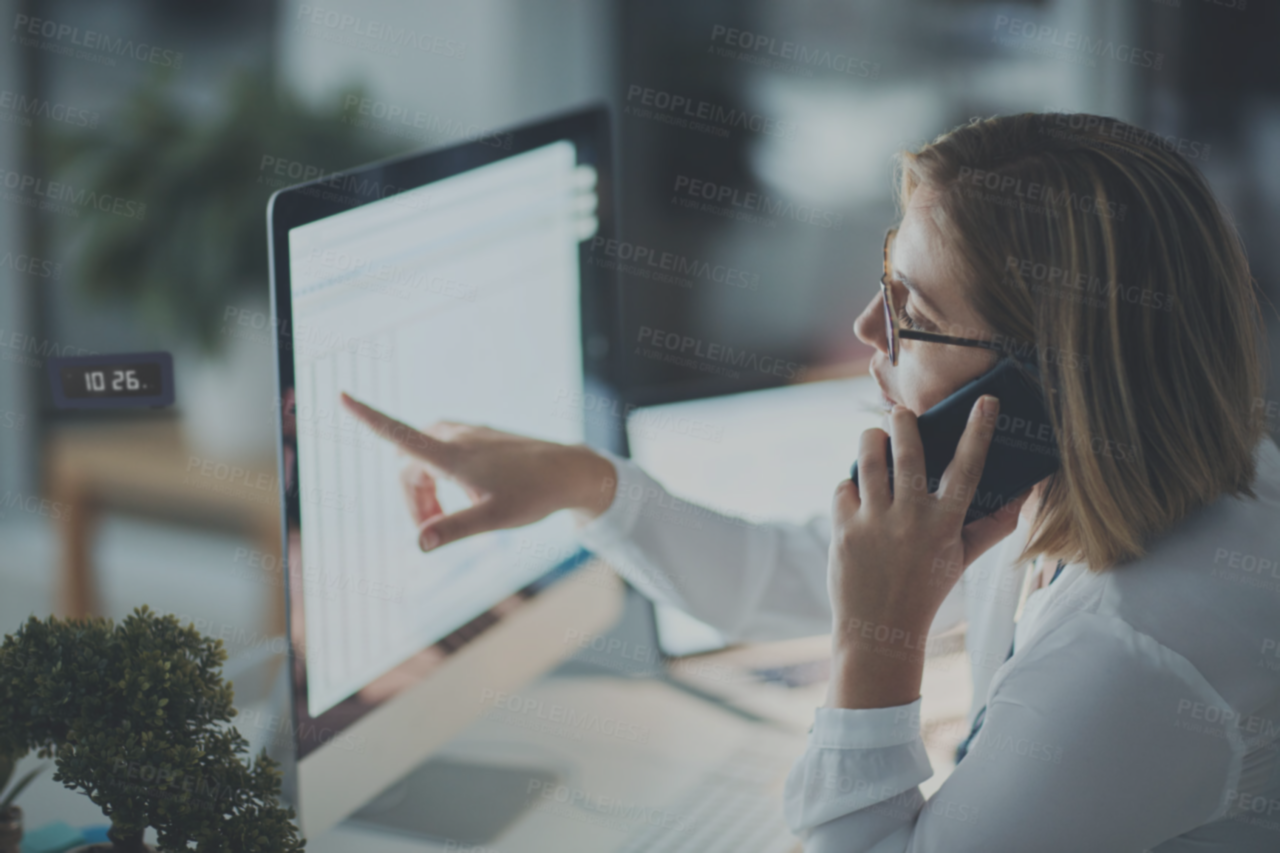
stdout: 10 h 26 min
